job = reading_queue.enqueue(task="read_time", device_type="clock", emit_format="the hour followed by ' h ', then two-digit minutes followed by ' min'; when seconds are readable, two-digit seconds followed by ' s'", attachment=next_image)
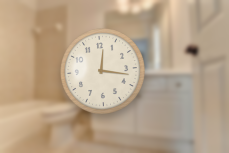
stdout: 12 h 17 min
